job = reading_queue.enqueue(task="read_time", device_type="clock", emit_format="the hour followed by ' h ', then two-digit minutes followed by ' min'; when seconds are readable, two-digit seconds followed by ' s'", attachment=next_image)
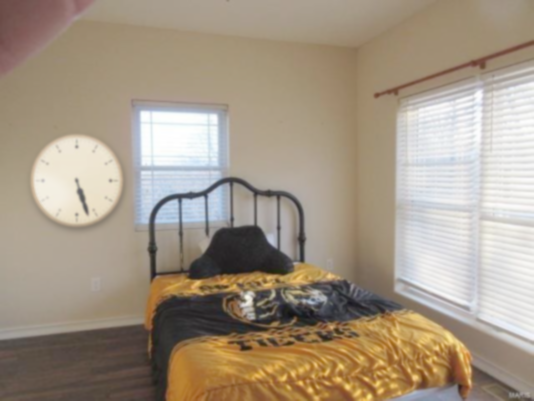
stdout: 5 h 27 min
